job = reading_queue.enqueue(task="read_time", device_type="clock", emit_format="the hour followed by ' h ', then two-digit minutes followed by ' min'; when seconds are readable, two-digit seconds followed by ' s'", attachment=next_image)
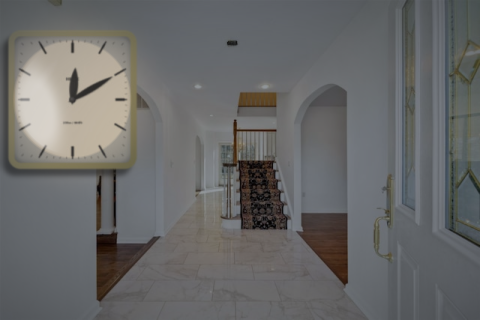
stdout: 12 h 10 min
